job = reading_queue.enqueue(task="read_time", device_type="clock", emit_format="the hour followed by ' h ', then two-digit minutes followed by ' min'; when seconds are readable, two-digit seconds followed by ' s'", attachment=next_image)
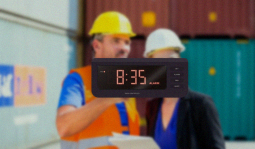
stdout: 8 h 35 min
